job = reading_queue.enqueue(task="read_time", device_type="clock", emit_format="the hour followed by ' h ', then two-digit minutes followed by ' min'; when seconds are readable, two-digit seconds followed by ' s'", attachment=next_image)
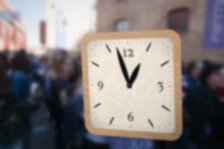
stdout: 12 h 57 min
